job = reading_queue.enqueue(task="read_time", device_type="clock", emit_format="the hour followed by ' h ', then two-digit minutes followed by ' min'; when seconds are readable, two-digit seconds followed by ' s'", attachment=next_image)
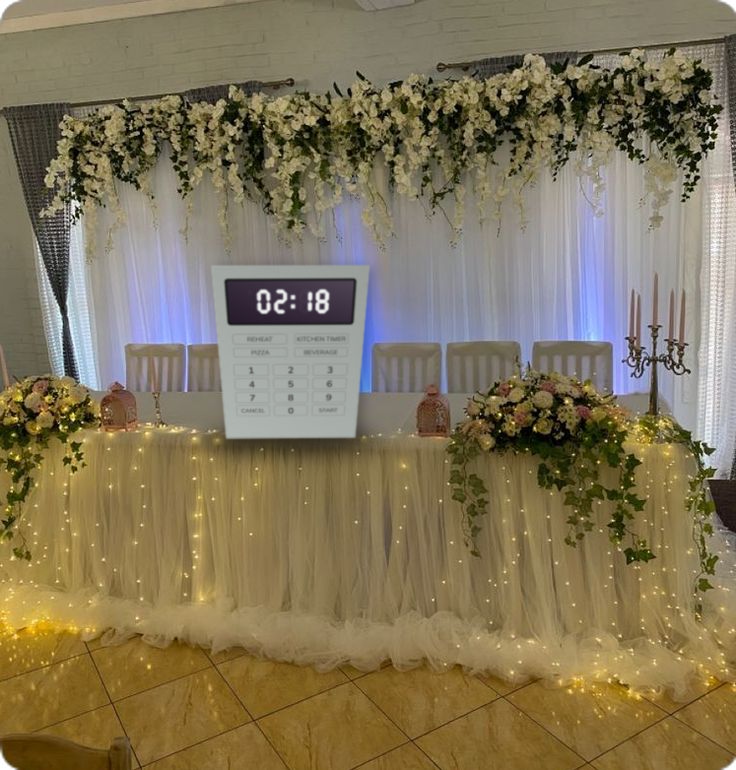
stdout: 2 h 18 min
